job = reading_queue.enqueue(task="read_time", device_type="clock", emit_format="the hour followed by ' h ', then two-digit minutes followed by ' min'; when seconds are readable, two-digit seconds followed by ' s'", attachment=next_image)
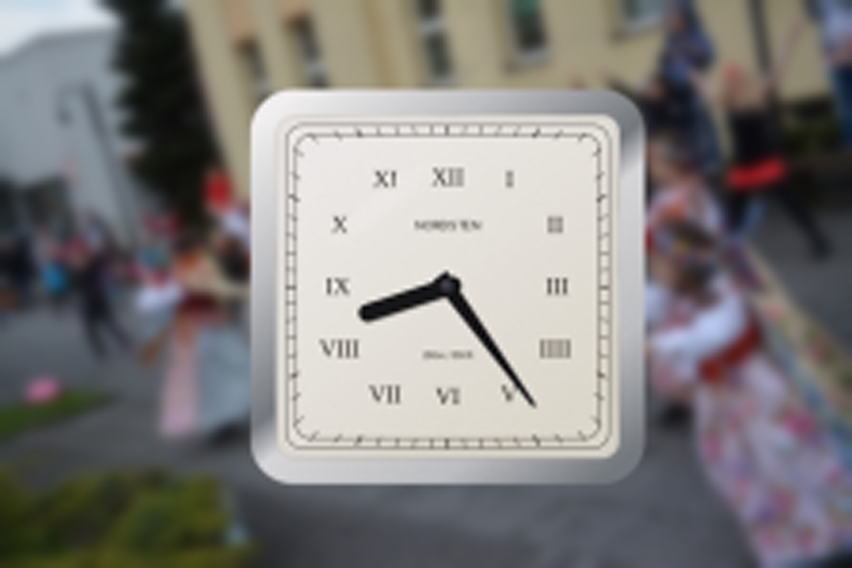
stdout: 8 h 24 min
